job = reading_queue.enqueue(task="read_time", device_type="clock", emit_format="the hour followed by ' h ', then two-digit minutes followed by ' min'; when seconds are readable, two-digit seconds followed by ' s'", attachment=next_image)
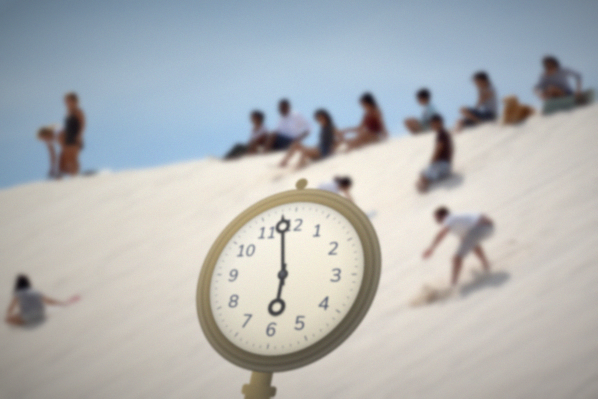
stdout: 5 h 58 min
